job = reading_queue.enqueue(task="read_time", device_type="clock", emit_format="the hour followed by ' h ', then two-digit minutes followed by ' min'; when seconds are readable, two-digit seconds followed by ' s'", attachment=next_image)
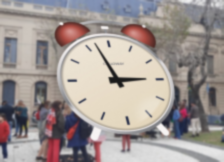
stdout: 2 h 57 min
